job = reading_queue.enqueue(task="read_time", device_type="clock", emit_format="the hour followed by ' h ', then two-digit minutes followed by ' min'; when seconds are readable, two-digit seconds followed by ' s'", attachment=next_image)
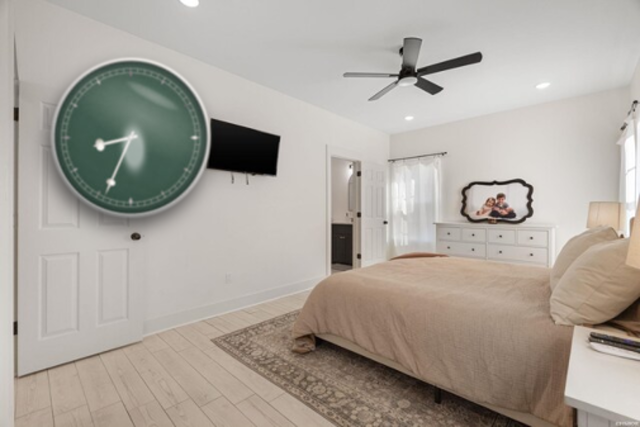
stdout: 8 h 34 min
